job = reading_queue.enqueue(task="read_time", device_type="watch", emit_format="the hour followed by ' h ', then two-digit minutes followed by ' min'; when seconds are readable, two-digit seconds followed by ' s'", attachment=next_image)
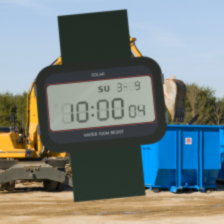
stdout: 10 h 00 min 04 s
